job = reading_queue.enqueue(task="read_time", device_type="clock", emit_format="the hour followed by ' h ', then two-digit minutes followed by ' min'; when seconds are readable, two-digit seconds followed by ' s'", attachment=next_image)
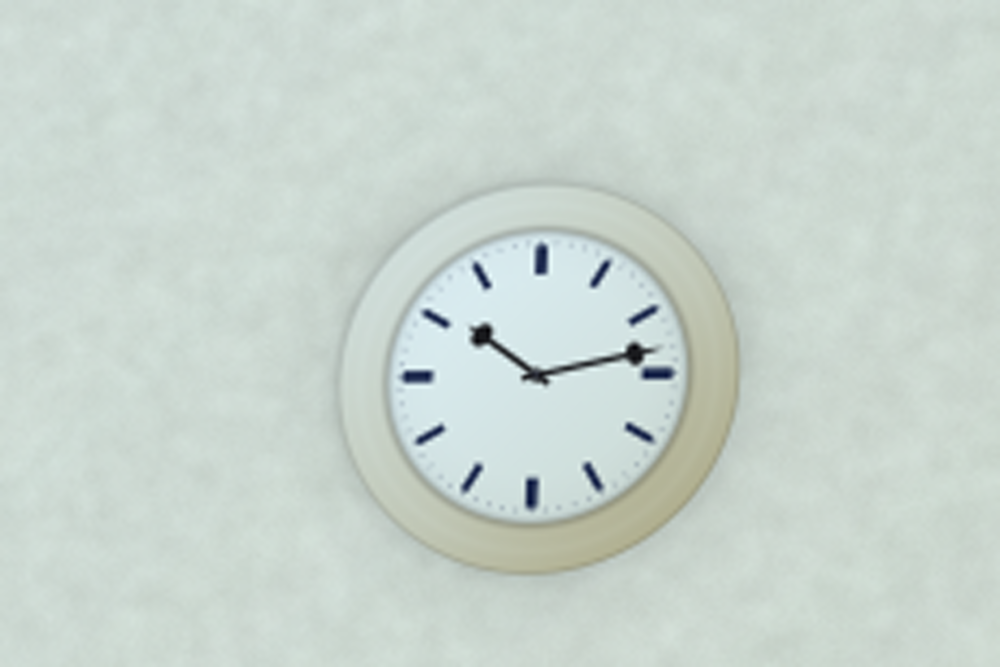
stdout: 10 h 13 min
